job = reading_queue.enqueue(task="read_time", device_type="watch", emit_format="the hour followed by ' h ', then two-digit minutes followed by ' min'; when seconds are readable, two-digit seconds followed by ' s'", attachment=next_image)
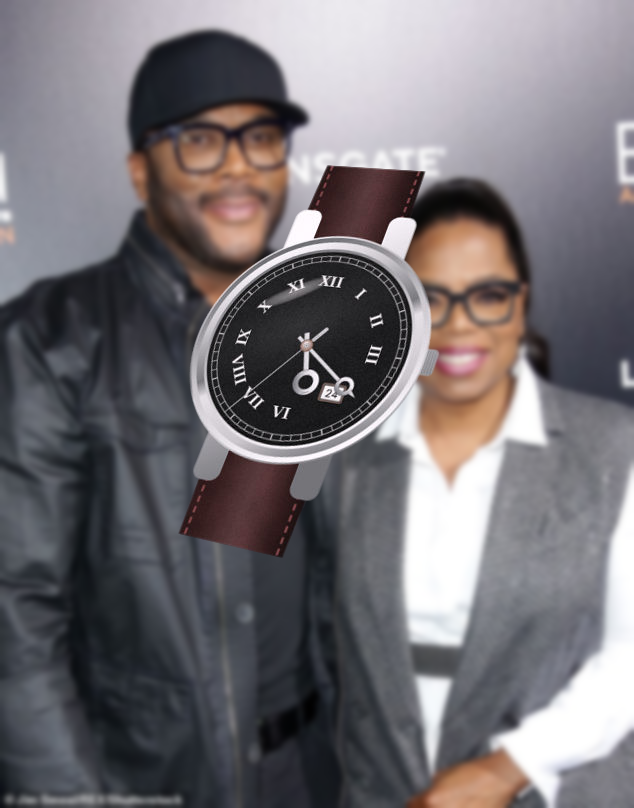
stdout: 5 h 20 min 36 s
